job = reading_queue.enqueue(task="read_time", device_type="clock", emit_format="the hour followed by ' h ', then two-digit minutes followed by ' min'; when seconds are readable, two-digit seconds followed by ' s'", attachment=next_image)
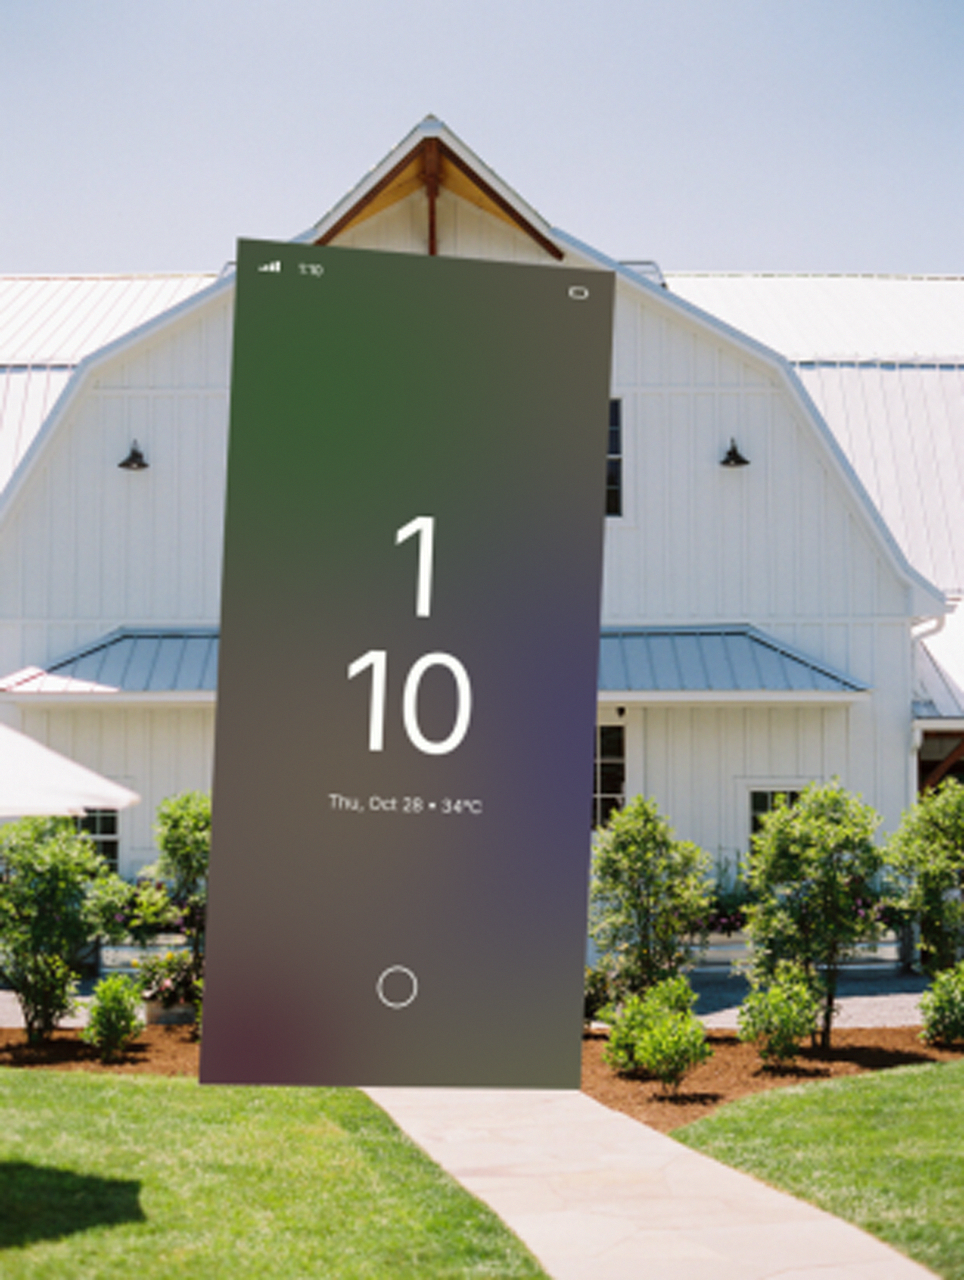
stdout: 1 h 10 min
